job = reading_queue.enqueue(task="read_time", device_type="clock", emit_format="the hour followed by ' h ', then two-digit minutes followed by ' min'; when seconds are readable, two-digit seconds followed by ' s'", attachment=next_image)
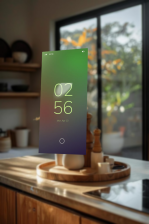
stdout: 2 h 56 min
